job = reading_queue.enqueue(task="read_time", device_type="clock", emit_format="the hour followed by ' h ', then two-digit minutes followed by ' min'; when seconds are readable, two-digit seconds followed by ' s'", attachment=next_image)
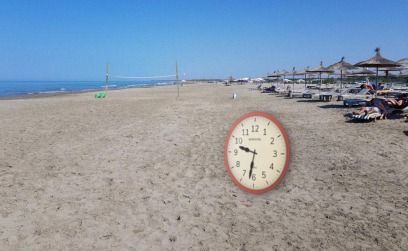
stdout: 9 h 32 min
